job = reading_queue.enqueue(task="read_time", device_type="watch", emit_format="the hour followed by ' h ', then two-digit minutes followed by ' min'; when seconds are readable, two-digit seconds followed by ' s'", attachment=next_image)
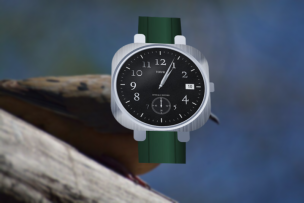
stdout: 1 h 04 min
